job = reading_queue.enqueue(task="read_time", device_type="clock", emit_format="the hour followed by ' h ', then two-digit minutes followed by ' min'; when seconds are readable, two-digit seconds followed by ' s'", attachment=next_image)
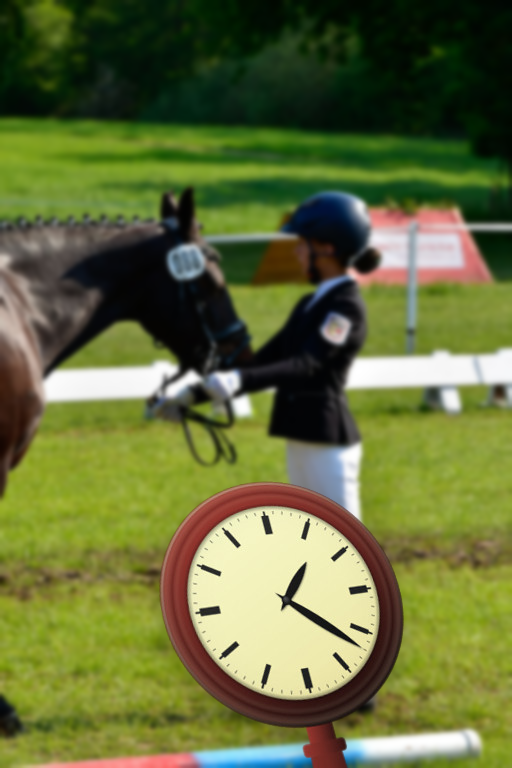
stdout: 1 h 22 min
